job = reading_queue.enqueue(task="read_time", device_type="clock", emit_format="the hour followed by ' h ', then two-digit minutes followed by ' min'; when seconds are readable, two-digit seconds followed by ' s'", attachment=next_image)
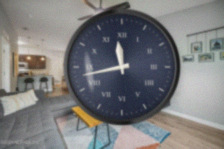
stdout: 11 h 43 min
